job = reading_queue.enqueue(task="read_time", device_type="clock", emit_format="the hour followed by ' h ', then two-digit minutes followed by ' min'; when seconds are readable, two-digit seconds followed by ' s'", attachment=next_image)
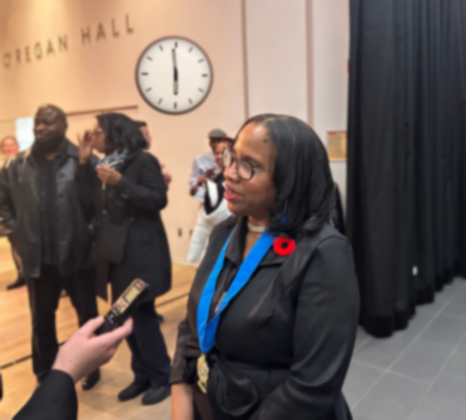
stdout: 5 h 59 min
